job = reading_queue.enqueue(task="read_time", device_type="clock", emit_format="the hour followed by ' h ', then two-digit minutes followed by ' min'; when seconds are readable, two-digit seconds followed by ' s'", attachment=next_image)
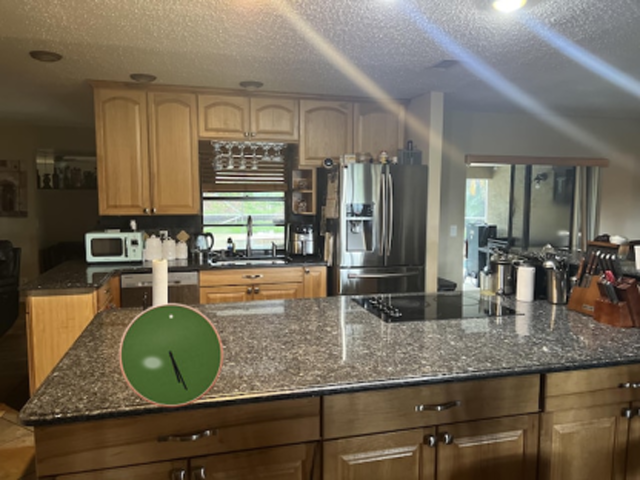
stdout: 5 h 26 min
